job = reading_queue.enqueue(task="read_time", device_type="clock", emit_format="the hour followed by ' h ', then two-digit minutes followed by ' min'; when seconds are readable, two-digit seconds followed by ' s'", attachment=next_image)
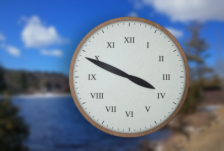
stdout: 3 h 49 min
